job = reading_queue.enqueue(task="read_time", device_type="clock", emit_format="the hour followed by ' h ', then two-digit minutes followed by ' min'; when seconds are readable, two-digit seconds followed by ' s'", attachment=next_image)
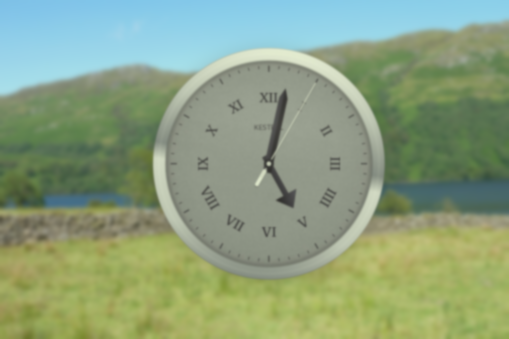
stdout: 5 h 02 min 05 s
